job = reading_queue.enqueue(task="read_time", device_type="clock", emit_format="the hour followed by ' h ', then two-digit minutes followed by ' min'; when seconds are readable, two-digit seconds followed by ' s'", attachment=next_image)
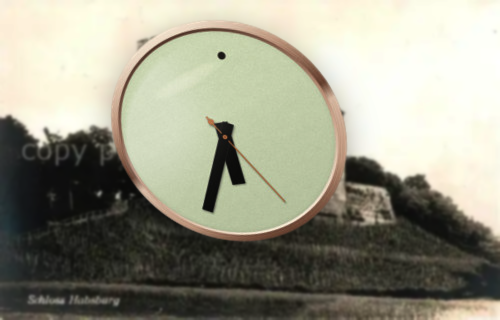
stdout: 5 h 32 min 23 s
